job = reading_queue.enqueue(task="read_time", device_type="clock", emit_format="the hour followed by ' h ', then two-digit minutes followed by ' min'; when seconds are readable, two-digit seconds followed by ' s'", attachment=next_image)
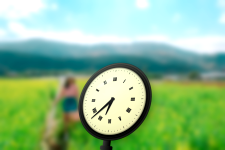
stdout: 6 h 38 min
